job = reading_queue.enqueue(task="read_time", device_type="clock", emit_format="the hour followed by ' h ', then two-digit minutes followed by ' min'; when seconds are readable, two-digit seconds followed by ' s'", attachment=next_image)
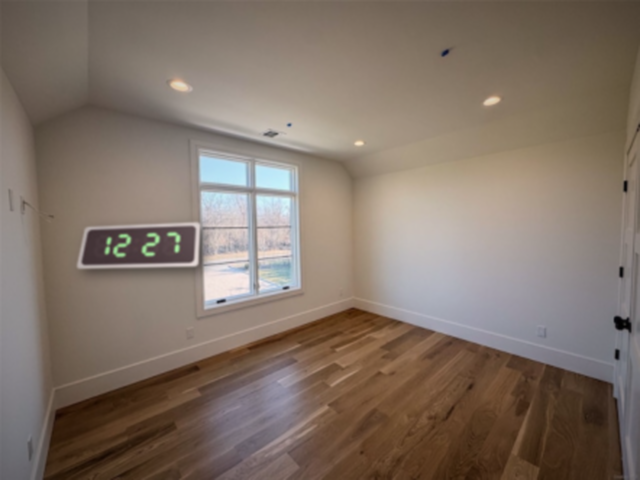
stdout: 12 h 27 min
